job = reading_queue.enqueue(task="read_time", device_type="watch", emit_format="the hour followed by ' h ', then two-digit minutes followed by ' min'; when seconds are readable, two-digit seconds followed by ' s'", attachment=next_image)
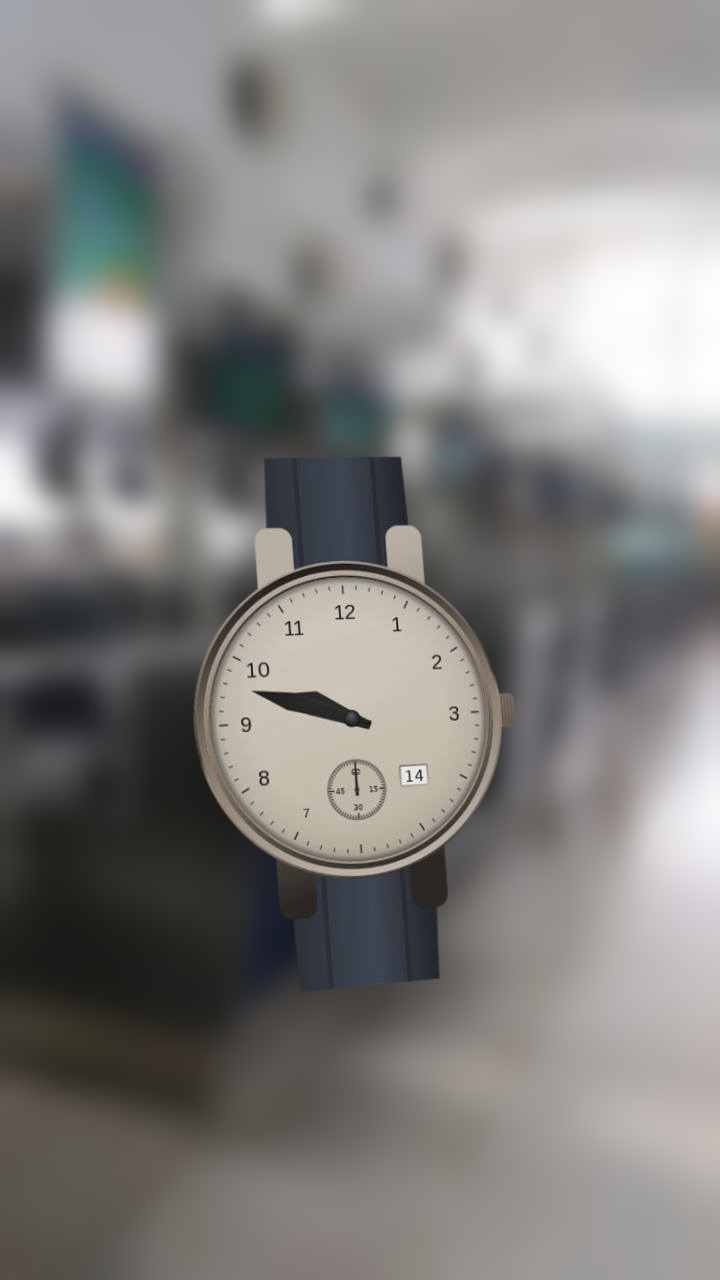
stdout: 9 h 48 min
